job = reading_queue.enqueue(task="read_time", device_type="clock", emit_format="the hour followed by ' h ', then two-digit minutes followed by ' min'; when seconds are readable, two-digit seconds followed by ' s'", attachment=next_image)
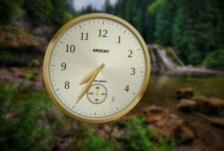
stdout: 7 h 35 min
